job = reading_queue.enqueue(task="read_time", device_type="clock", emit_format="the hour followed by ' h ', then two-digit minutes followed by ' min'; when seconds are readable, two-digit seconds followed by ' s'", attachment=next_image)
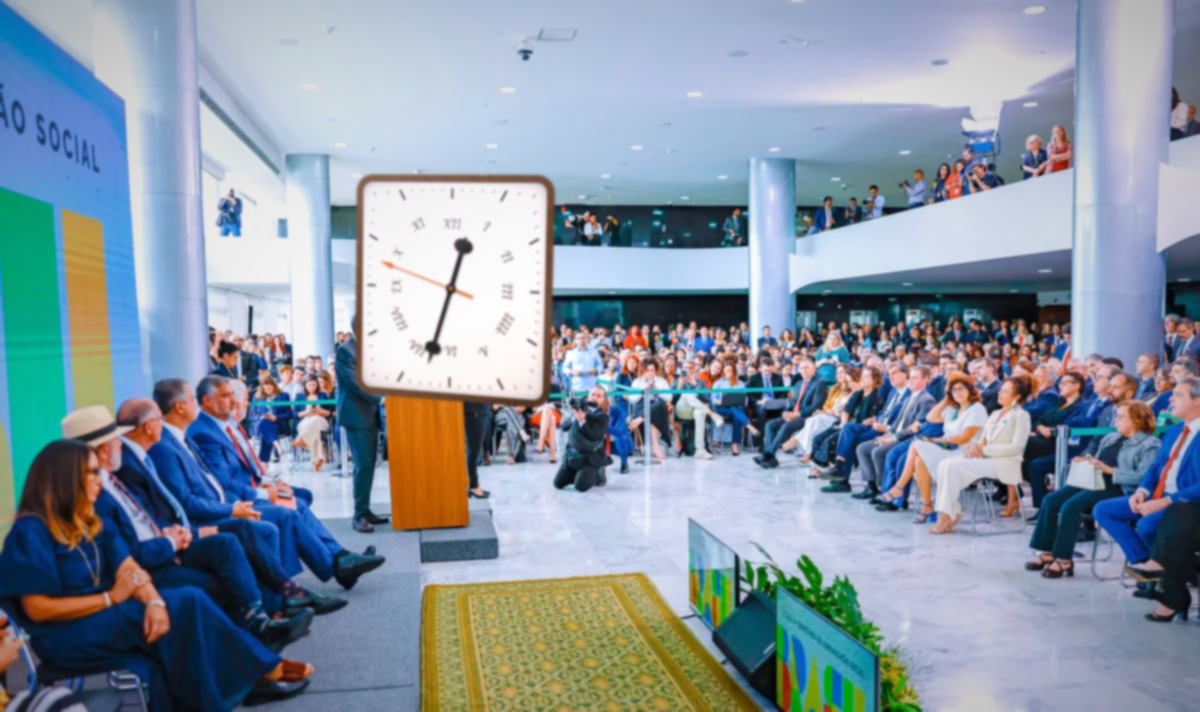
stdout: 12 h 32 min 48 s
